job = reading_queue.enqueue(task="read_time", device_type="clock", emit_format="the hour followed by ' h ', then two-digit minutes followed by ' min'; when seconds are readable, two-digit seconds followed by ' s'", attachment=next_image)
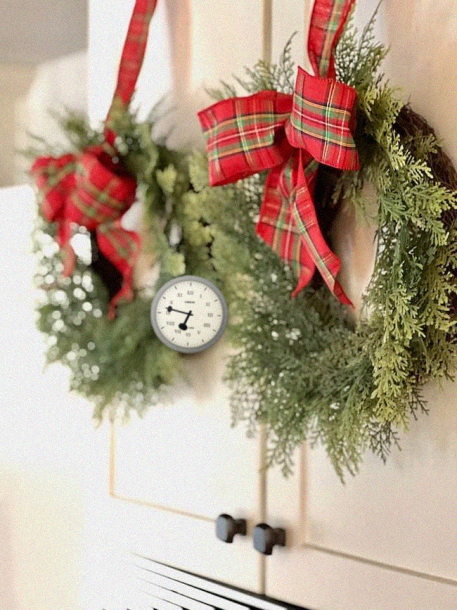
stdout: 6 h 47 min
